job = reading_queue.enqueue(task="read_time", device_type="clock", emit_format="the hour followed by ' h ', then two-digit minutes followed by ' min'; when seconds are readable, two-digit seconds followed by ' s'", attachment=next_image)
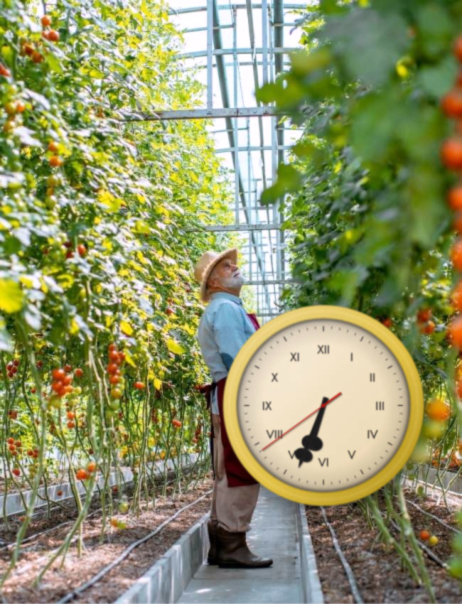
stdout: 6 h 33 min 39 s
